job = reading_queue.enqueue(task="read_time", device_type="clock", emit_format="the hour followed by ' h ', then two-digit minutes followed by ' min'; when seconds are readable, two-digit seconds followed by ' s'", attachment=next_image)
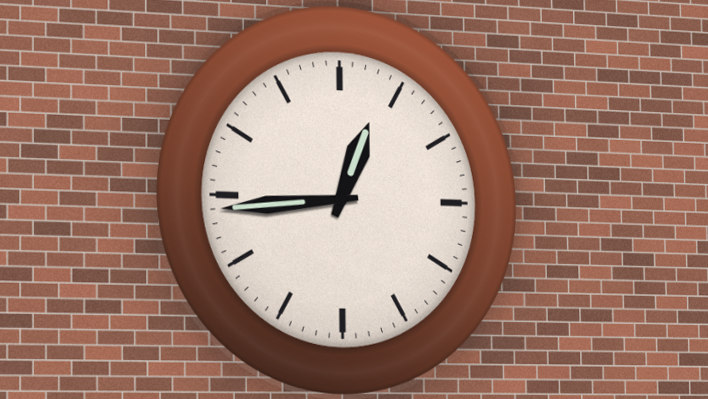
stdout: 12 h 44 min
